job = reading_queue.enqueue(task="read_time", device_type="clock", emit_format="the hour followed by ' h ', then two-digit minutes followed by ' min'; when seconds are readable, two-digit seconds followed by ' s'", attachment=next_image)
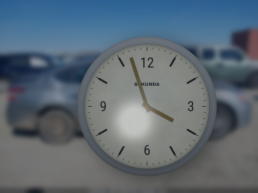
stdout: 3 h 57 min
